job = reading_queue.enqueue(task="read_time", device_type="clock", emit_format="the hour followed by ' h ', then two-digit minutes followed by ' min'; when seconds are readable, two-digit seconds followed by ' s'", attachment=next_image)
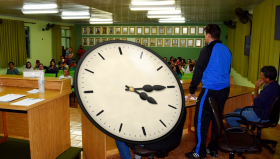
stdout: 4 h 15 min
